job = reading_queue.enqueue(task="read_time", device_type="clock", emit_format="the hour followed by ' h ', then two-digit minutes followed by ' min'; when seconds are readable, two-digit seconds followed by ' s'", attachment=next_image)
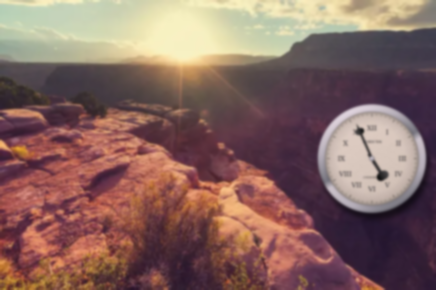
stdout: 4 h 56 min
